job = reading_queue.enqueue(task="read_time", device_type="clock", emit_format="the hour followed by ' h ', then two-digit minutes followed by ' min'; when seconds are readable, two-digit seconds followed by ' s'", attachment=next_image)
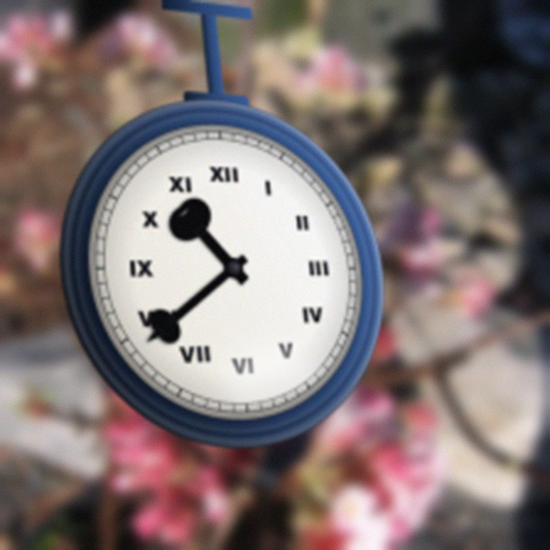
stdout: 10 h 39 min
